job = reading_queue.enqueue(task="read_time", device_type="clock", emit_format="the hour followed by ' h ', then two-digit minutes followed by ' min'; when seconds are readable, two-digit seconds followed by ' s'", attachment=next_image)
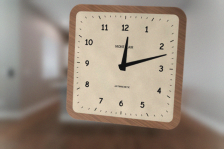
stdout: 12 h 12 min
